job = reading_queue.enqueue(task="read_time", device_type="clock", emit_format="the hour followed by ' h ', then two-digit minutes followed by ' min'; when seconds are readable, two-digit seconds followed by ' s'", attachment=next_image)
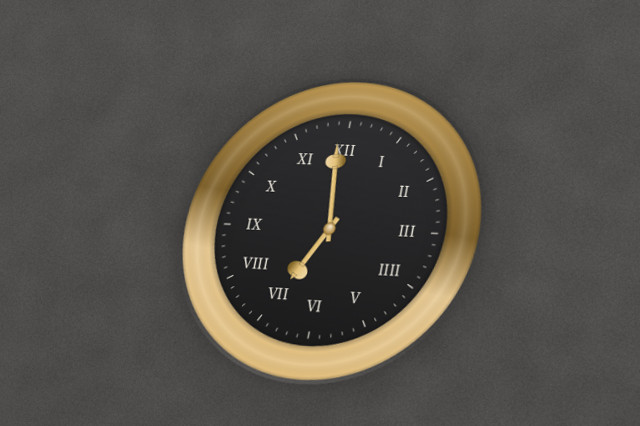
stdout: 6 h 59 min
